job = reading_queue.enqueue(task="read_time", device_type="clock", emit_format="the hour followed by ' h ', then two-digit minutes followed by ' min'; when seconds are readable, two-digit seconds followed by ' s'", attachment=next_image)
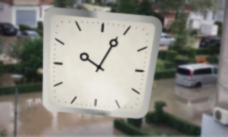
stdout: 10 h 04 min
